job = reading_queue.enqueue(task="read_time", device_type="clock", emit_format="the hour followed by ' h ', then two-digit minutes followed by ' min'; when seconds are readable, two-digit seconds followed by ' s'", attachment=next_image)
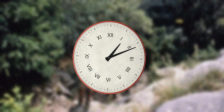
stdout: 1 h 11 min
